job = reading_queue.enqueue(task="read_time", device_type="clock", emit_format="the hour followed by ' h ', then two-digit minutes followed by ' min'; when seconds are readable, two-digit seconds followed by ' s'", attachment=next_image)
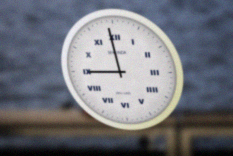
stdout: 8 h 59 min
